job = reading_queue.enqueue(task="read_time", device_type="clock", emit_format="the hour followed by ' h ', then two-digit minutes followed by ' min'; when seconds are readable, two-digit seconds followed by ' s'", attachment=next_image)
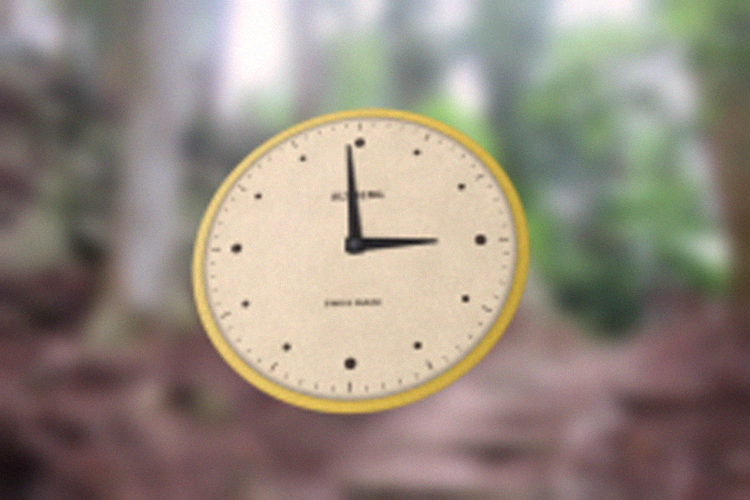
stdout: 2 h 59 min
